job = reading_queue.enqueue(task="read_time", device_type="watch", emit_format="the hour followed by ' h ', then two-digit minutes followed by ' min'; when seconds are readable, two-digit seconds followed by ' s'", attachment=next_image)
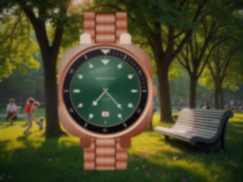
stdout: 7 h 23 min
